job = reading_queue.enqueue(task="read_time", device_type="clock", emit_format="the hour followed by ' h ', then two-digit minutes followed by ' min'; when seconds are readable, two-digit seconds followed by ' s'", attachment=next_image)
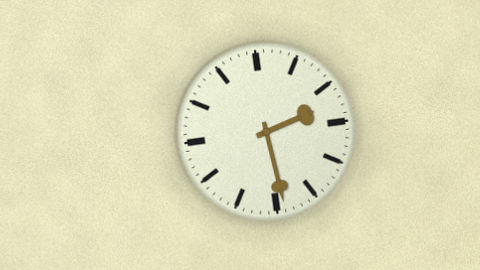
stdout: 2 h 29 min
